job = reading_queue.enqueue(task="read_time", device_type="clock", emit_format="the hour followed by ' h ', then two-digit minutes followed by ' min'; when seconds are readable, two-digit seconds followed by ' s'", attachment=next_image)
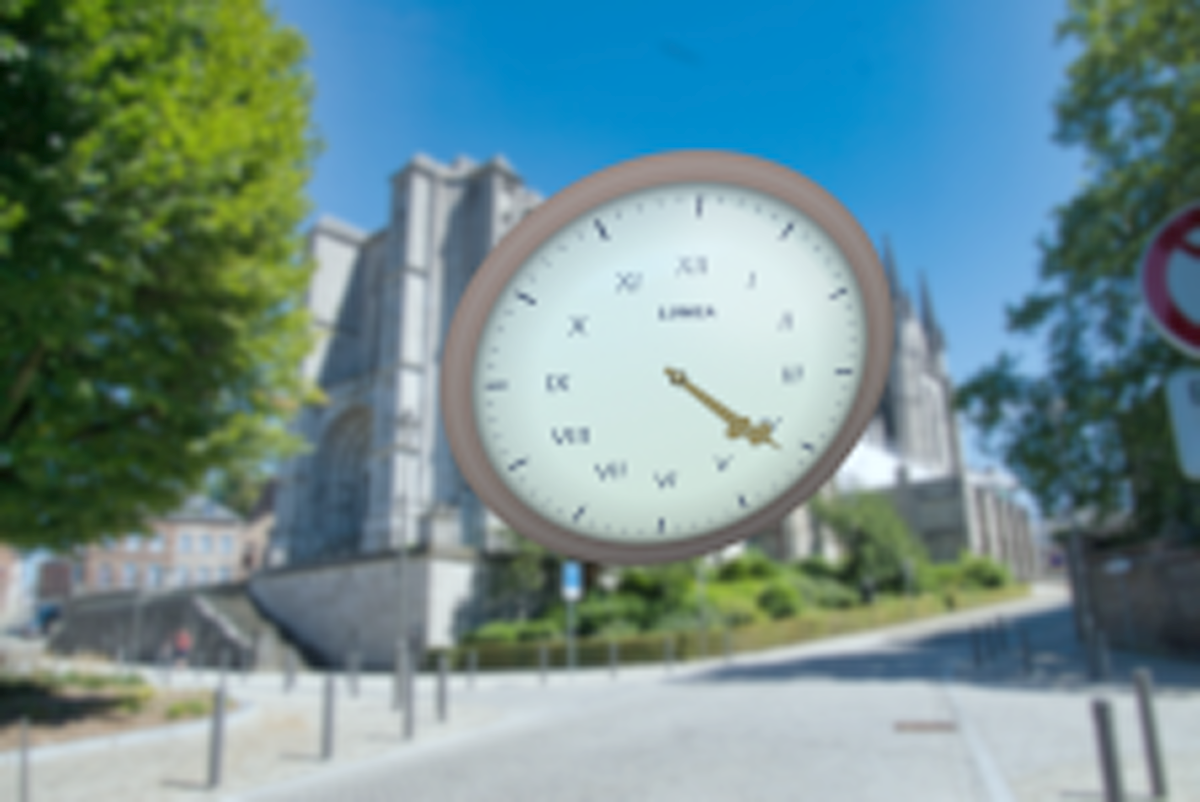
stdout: 4 h 21 min
